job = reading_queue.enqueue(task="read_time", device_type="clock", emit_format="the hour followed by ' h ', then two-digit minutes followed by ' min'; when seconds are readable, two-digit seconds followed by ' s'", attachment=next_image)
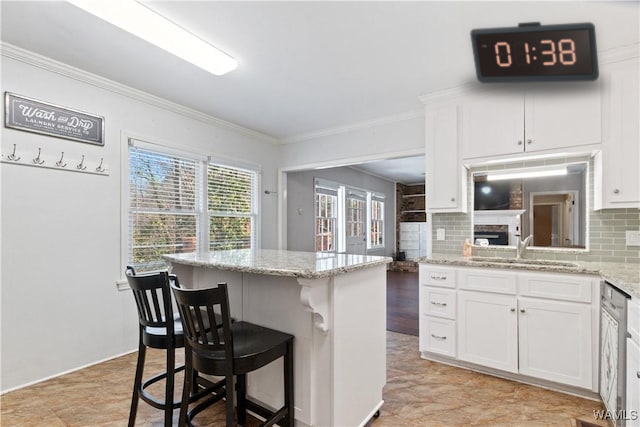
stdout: 1 h 38 min
